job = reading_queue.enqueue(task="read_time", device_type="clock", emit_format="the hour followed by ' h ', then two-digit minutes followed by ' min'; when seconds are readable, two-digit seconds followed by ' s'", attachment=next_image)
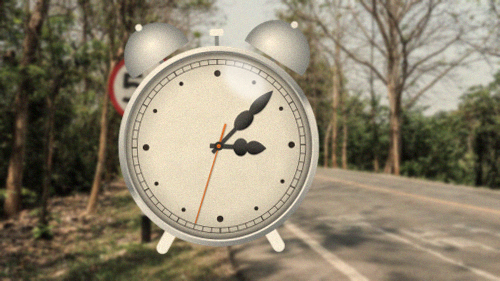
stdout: 3 h 07 min 33 s
